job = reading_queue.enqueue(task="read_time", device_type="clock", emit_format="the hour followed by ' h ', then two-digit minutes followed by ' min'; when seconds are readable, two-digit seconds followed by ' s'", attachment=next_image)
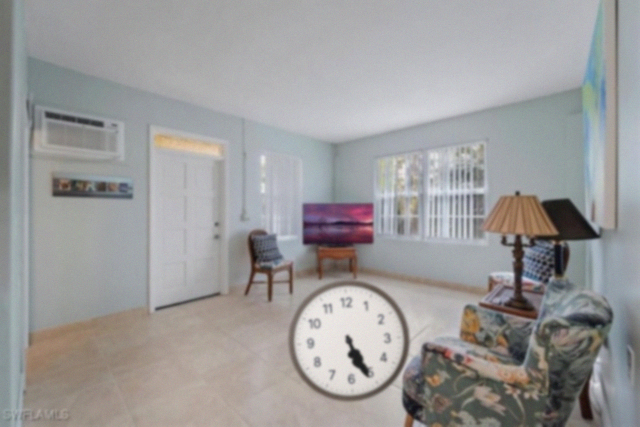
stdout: 5 h 26 min
